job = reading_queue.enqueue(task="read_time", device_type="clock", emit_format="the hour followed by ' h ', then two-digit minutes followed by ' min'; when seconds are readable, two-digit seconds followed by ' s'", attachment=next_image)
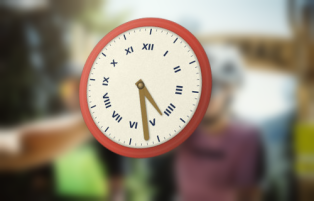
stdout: 4 h 27 min
